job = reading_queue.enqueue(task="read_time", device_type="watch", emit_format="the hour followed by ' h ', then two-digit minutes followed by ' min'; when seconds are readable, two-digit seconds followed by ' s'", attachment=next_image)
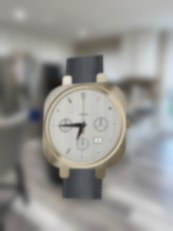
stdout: 6 h 45 min
